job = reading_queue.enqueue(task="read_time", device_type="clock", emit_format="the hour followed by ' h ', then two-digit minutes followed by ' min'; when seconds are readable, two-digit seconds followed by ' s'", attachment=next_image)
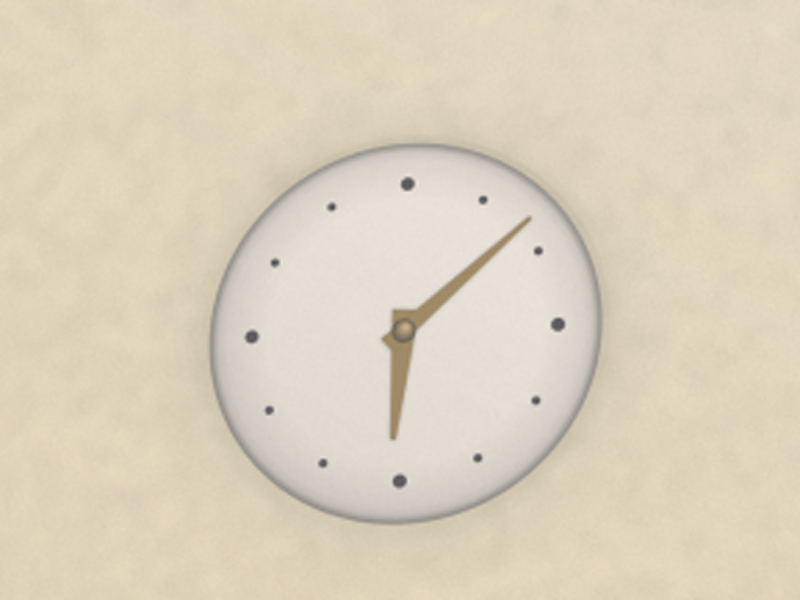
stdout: 6 h 08 min
